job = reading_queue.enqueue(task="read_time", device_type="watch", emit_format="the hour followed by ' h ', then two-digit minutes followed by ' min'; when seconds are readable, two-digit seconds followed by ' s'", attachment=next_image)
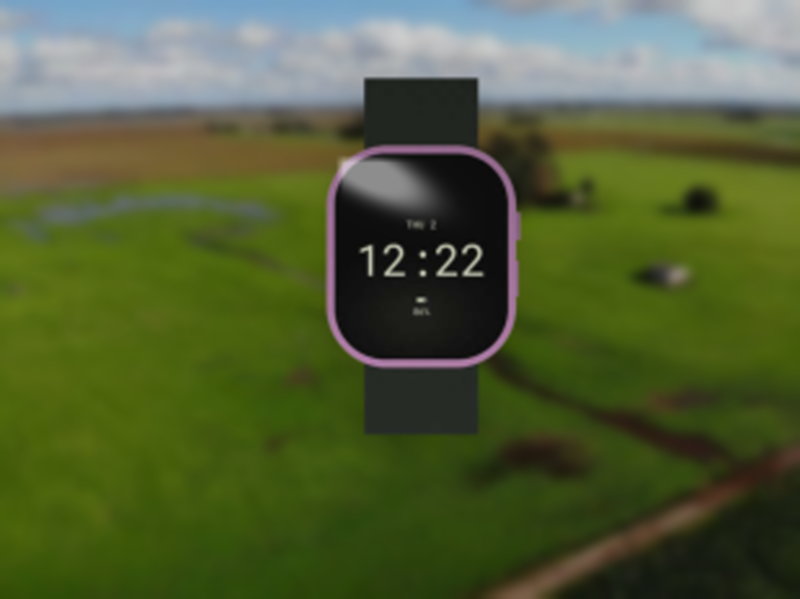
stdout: 12 h 22 min
